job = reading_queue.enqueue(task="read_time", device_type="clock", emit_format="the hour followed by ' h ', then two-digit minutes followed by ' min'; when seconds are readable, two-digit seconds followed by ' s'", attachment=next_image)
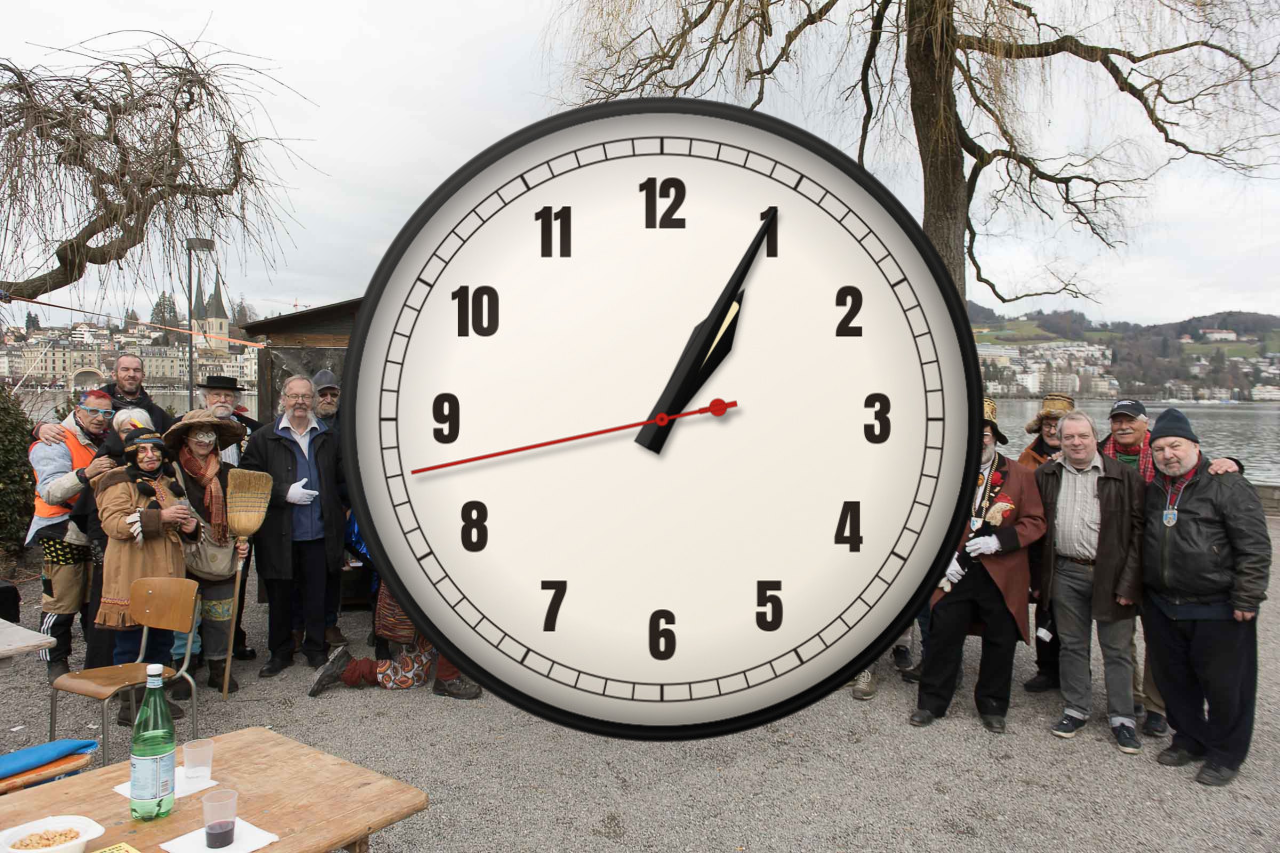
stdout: 1 h 04 min 43 s
